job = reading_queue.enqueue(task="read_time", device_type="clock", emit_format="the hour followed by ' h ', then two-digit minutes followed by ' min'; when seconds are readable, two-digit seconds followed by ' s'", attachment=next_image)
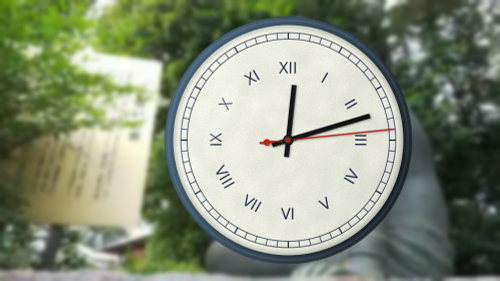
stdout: 12 h 12 min 14 s
